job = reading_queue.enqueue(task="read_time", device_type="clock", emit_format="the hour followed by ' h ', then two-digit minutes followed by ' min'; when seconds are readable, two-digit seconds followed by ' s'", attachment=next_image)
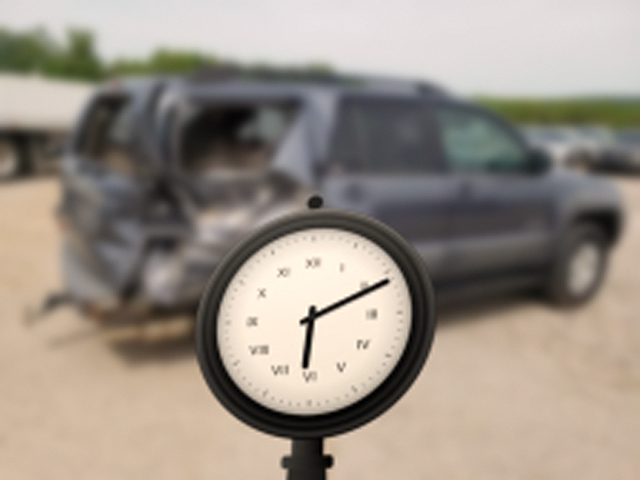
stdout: 6 h 11 min
